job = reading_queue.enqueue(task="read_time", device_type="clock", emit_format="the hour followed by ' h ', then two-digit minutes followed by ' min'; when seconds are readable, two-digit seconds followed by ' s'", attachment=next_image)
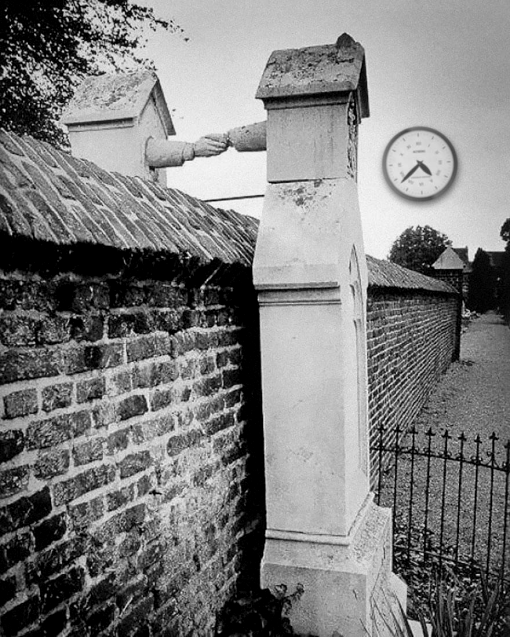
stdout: 4 h 38 min
